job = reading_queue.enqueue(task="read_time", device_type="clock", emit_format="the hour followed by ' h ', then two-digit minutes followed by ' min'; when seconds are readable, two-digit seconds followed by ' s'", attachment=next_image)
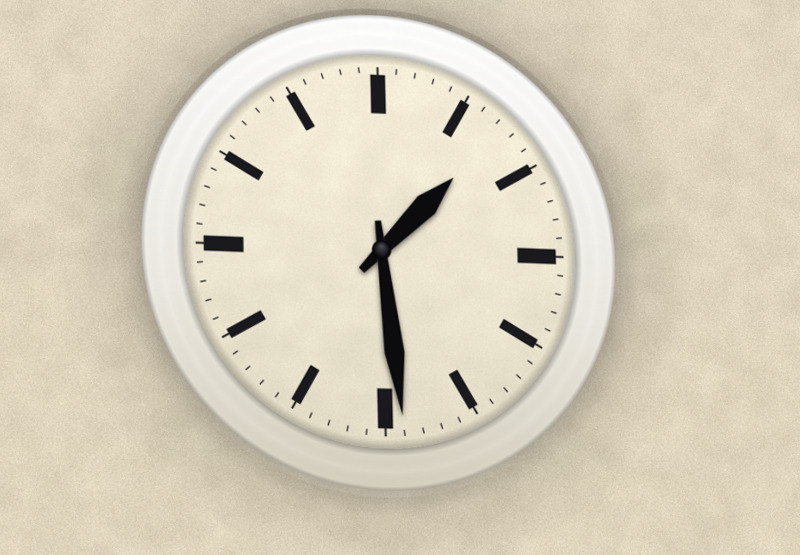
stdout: 1 h 29 min
